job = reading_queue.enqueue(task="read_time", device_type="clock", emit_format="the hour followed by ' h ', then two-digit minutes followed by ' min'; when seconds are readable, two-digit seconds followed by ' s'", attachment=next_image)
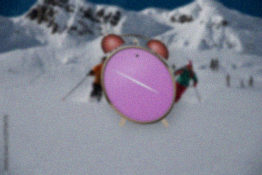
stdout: 3 h 49 min
